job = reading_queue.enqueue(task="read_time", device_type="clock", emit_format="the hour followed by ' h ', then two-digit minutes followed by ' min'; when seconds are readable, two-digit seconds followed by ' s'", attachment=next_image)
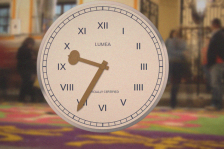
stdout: 9 h 35 min
